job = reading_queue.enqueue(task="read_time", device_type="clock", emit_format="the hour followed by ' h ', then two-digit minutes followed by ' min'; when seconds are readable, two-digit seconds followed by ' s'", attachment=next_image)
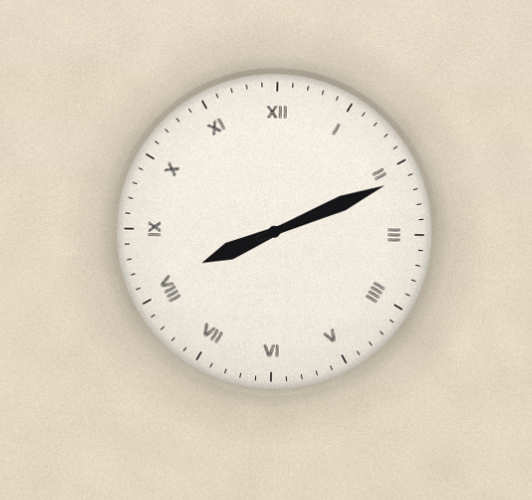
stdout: 8 h 11 min
